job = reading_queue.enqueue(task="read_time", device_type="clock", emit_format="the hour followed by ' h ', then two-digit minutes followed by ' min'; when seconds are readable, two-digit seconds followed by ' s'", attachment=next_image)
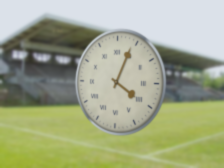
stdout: 4 h 04 min
